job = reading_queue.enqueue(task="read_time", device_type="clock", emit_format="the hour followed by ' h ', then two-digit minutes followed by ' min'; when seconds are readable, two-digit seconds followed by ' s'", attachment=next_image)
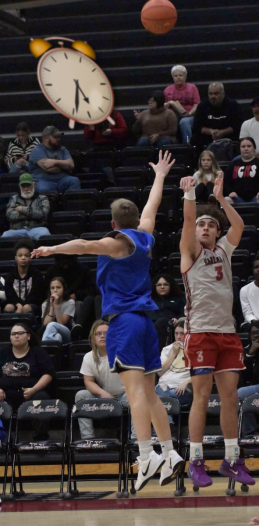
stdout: 5 h 34 min
